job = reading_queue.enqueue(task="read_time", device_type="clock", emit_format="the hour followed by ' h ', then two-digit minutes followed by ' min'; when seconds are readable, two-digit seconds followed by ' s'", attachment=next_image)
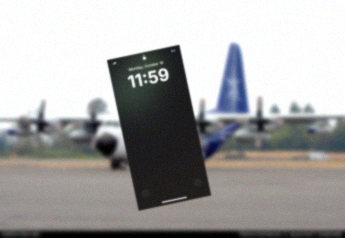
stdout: 11 h 59 min
